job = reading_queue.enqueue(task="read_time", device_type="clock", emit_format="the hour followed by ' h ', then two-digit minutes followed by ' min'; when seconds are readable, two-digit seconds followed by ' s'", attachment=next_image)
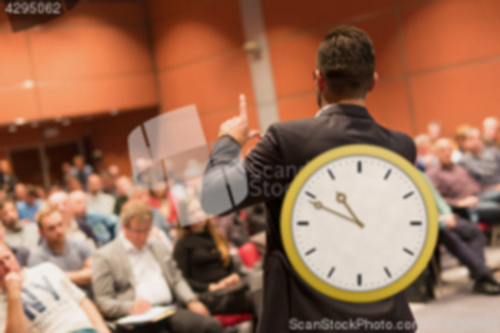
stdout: 10 h 49 min
